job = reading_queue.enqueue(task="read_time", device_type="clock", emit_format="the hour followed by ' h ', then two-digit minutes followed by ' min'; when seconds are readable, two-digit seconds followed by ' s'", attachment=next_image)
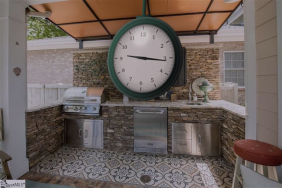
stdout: 9 h 16 min
